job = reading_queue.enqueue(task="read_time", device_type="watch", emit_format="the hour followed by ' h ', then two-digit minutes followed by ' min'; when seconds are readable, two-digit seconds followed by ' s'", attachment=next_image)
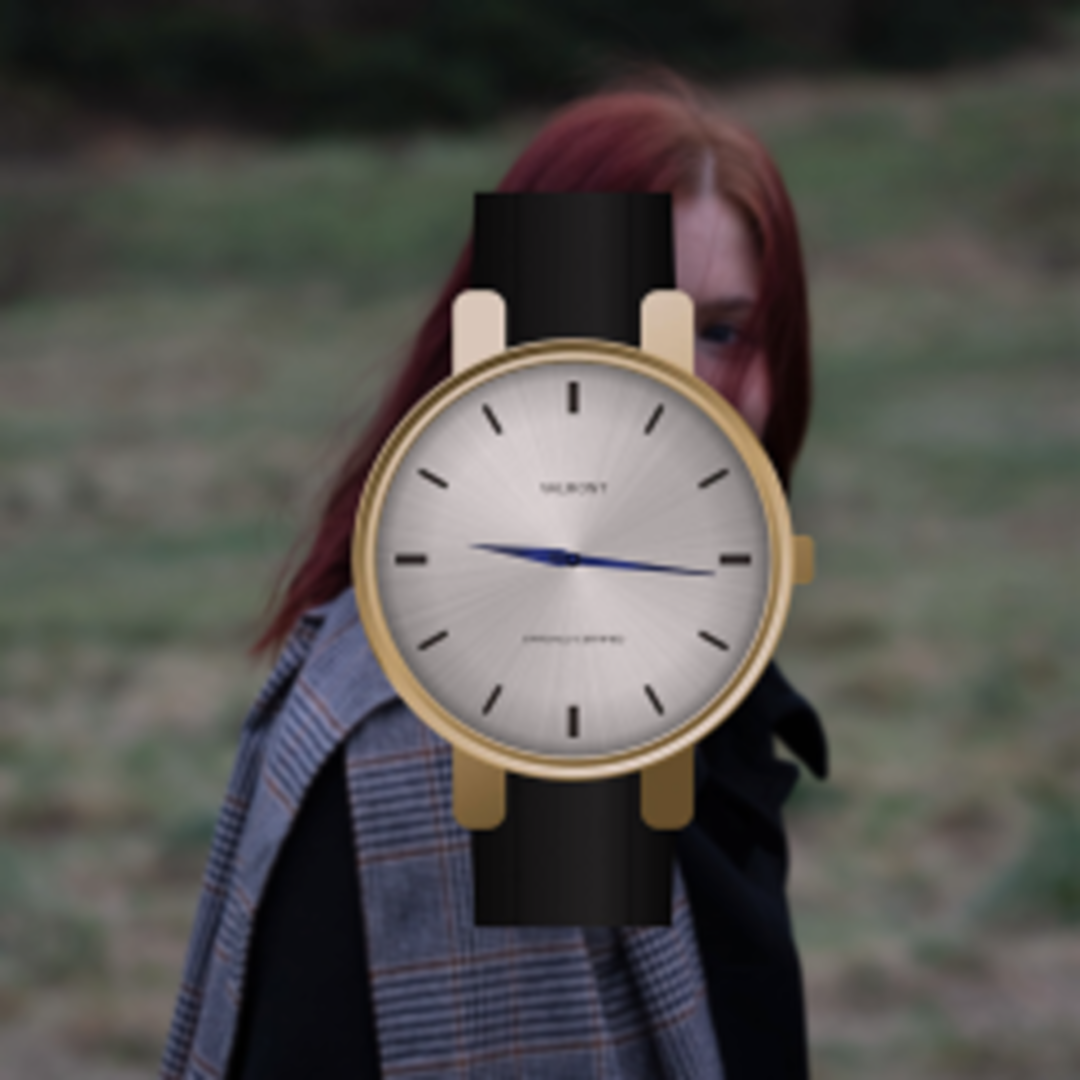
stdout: 9 h 16 min
